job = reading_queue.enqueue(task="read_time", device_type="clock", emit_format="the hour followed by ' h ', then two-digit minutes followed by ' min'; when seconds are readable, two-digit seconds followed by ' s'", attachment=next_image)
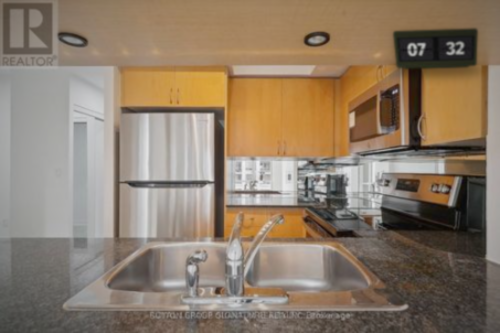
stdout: 7 h 32 min
